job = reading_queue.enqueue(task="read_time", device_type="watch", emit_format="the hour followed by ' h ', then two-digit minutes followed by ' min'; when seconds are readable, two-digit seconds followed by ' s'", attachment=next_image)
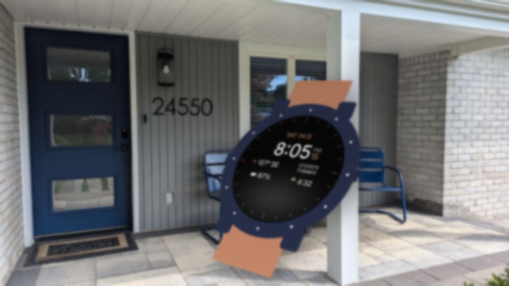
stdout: 8 h 05 min
